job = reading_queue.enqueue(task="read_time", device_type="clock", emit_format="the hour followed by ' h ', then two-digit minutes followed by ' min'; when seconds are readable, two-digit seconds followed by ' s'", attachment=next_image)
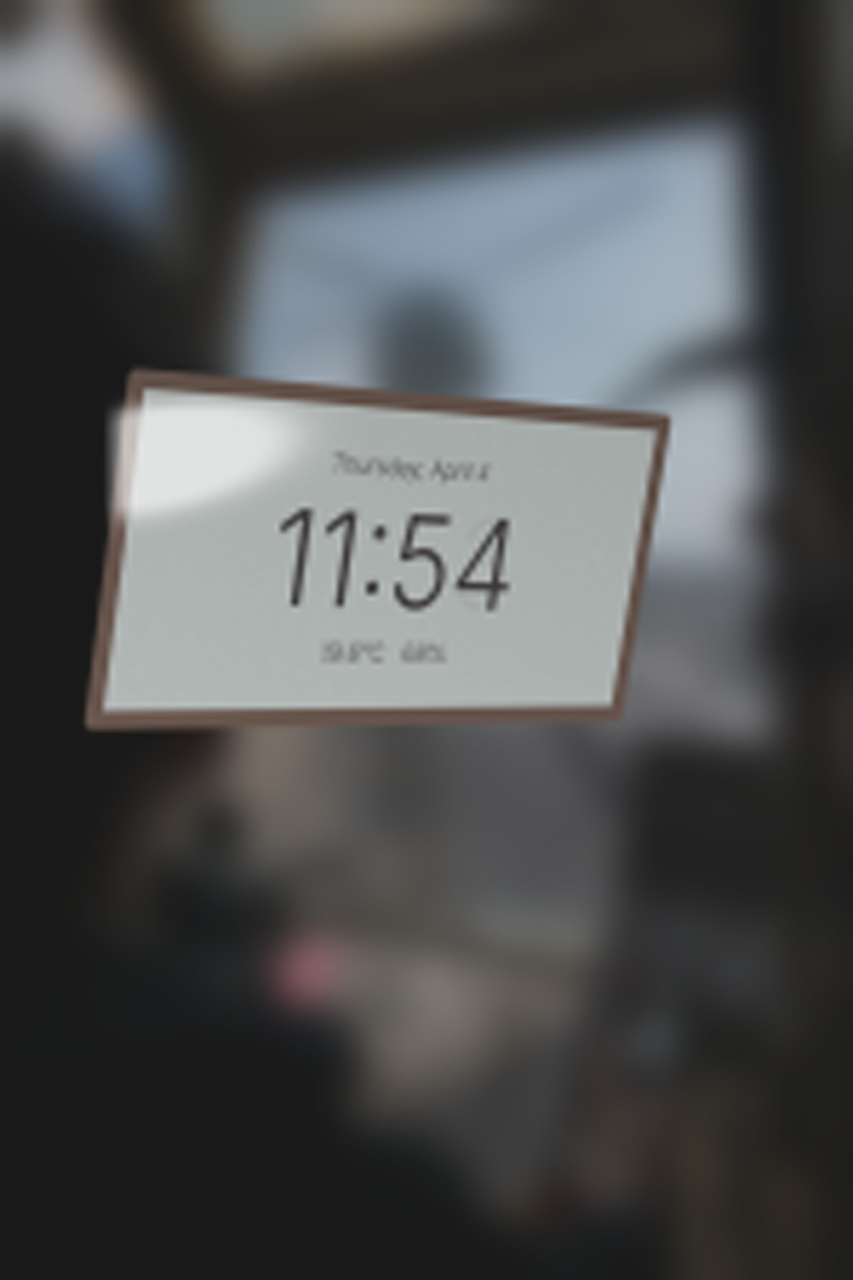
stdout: 11 h 54 min
